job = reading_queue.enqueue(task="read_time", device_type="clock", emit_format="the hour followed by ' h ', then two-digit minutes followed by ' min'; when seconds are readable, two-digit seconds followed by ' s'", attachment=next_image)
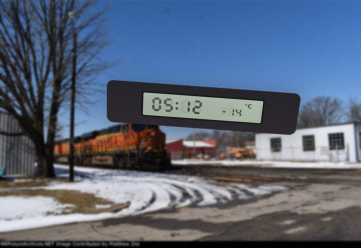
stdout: 5 h 12 min
